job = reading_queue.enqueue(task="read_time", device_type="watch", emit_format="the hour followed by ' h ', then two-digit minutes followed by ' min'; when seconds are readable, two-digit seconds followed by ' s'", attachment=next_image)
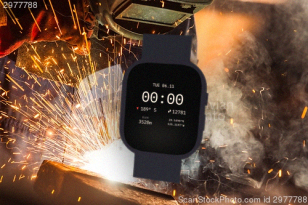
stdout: 0 h 00 min
